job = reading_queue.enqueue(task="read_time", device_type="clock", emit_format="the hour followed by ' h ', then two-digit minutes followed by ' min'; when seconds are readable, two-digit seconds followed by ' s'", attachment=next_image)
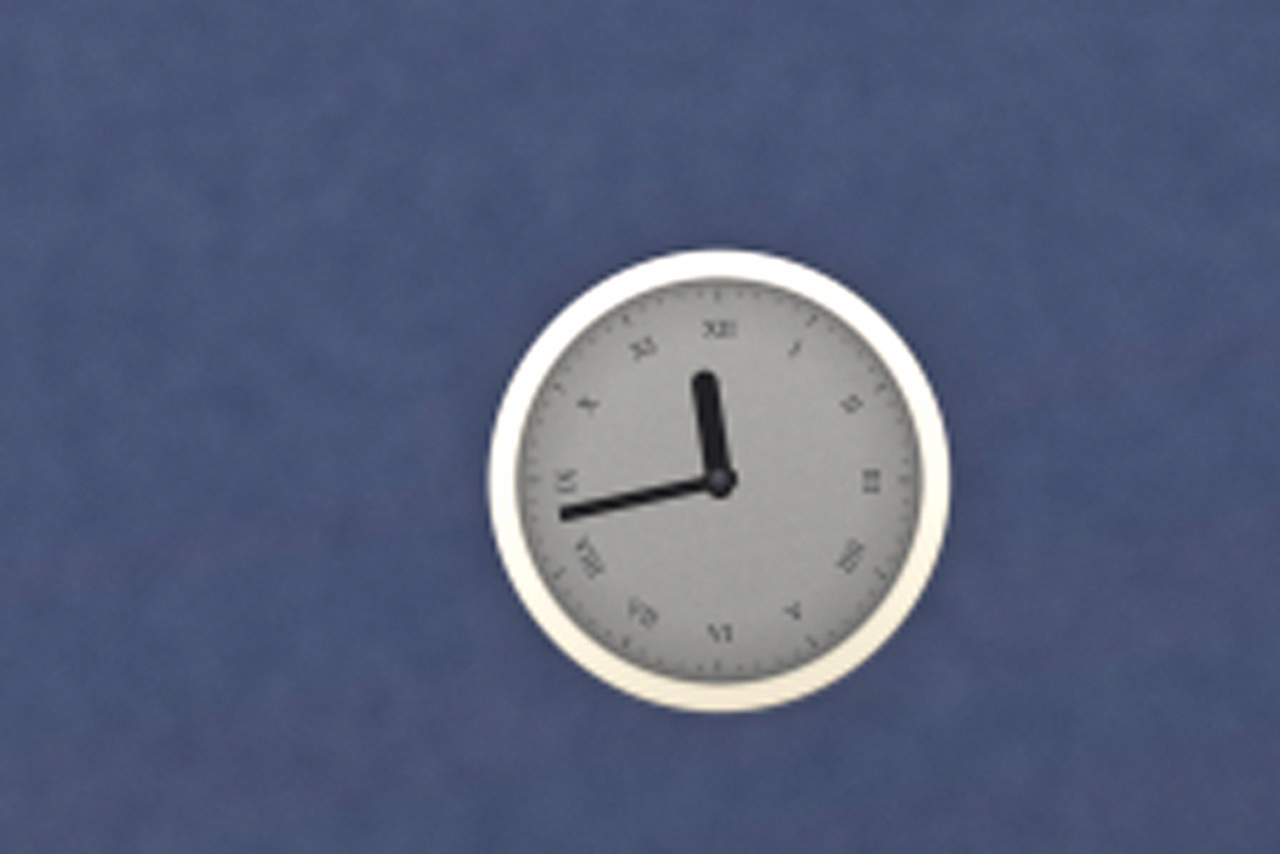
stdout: 11 h 43 min
